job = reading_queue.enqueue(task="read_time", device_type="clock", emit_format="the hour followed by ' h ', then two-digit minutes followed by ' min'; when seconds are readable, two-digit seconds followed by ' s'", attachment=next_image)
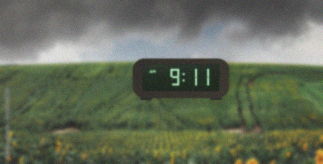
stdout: 9 h 11 min
